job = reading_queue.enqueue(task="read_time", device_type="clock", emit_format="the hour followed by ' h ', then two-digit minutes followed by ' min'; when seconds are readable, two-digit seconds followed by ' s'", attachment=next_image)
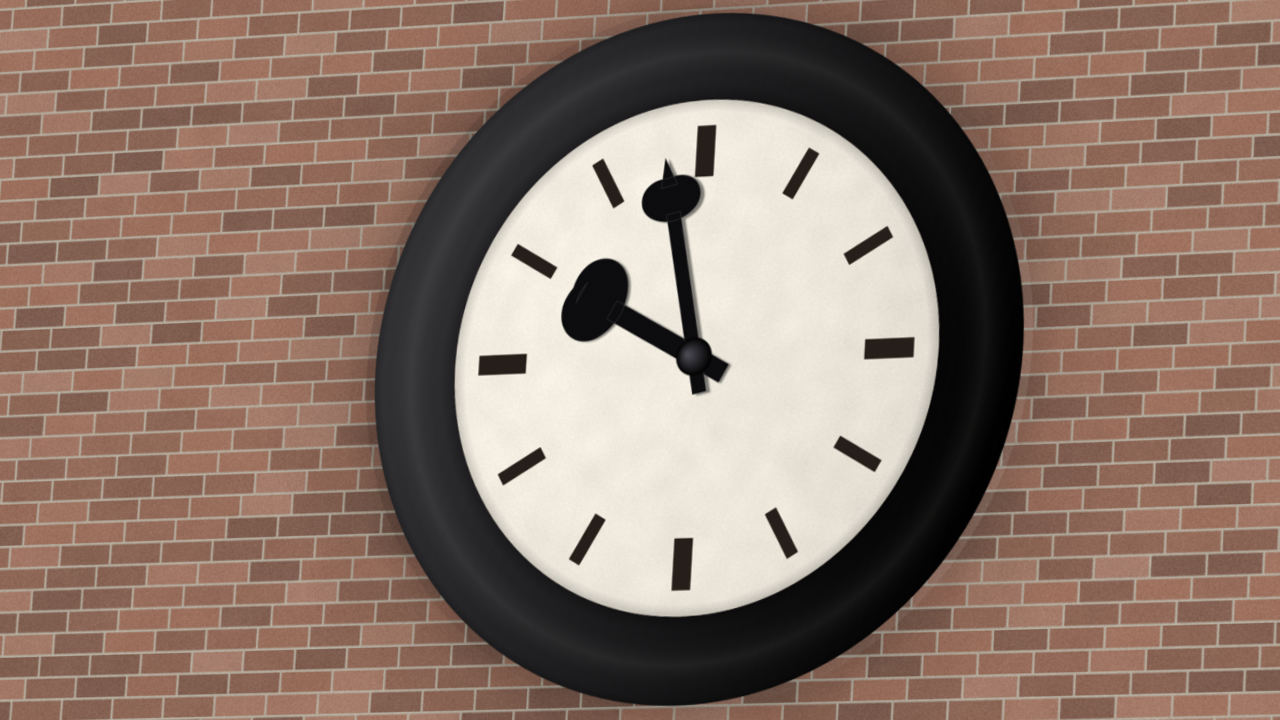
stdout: 9 h 58 min
